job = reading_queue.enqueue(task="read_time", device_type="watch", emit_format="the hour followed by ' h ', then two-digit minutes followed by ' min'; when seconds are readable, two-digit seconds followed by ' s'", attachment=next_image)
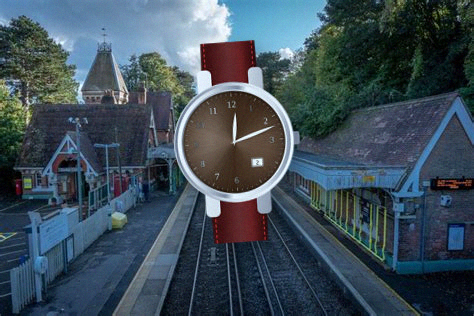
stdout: 12 h 12 min
